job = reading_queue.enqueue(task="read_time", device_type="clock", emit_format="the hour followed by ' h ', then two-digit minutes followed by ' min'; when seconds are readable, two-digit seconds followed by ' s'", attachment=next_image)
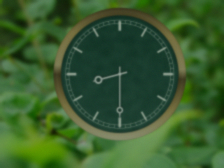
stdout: 8 h 30 min
